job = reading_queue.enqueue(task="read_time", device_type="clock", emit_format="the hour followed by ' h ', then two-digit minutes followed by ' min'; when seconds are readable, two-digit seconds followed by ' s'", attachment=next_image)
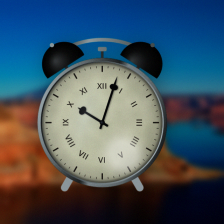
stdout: 10 h 03 min
